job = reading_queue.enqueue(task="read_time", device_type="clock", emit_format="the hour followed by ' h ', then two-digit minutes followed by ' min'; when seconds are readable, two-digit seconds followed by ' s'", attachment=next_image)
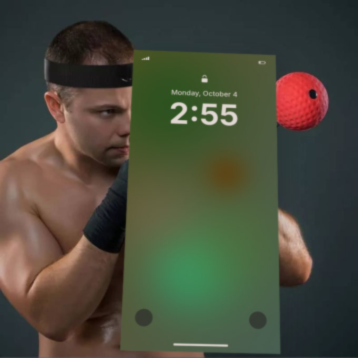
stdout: 2 h 55 min
